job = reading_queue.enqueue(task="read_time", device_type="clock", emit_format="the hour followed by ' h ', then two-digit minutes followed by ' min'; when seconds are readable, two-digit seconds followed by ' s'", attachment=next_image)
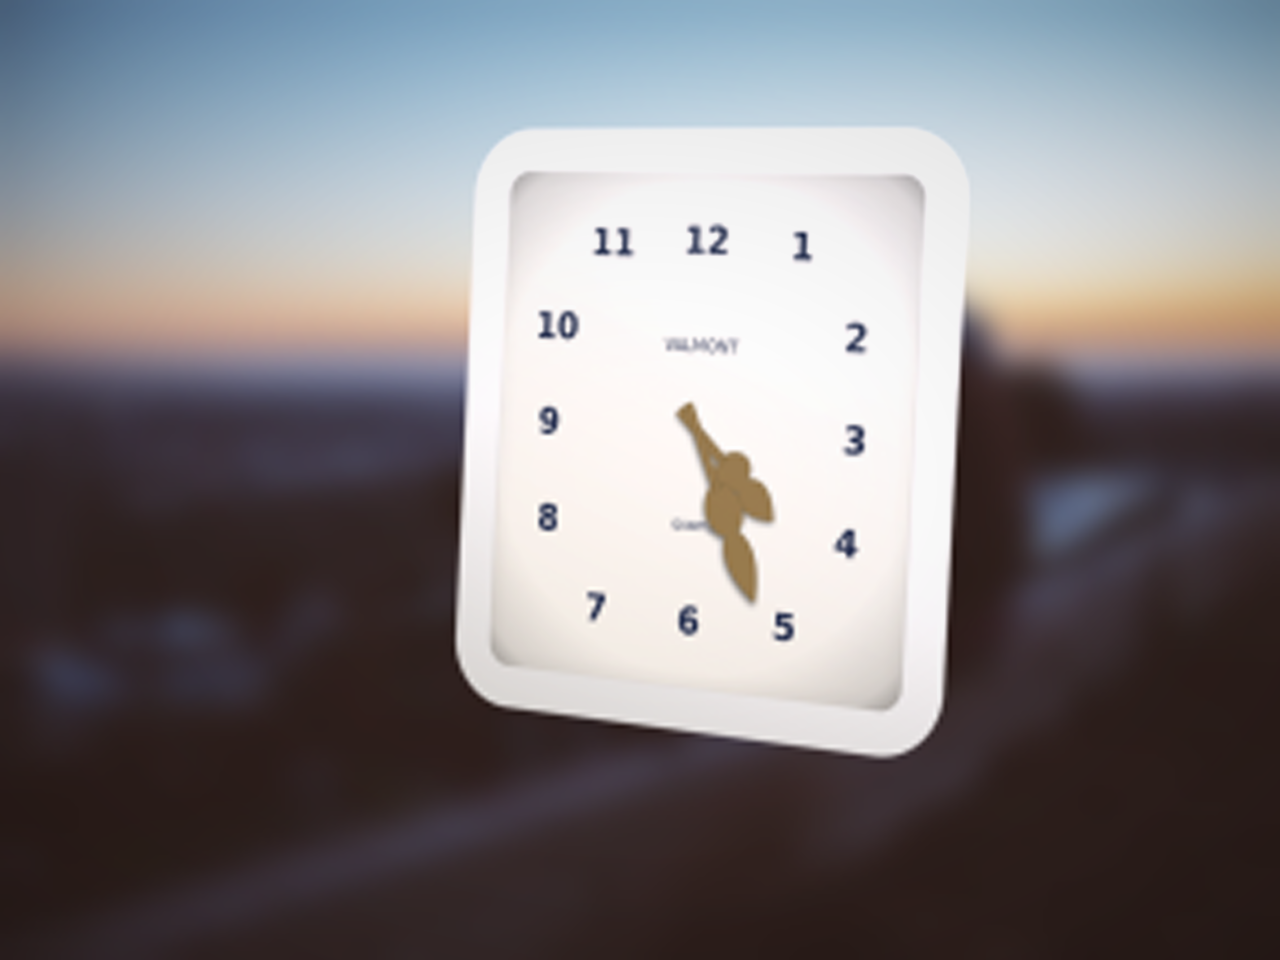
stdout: 4 h 26 min
